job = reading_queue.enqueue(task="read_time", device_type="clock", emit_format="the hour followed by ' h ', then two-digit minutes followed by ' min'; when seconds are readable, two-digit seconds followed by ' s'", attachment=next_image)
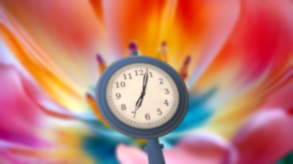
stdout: 7 h 03 min
